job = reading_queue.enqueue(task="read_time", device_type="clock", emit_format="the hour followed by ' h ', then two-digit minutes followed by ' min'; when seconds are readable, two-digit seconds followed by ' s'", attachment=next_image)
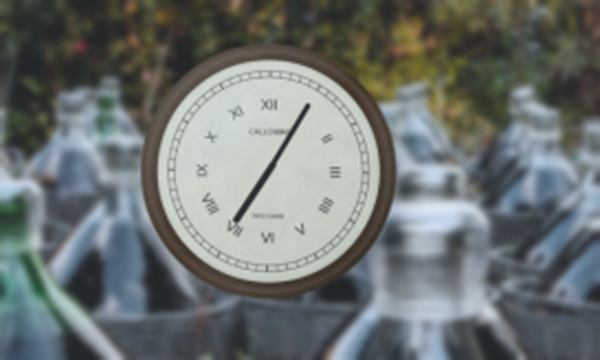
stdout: 7 h 05 min
